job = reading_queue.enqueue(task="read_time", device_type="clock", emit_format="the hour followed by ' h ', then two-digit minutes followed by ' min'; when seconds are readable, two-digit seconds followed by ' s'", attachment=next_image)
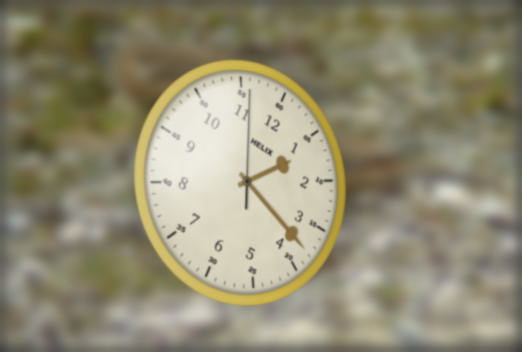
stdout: 1 h 17 min 56 s
